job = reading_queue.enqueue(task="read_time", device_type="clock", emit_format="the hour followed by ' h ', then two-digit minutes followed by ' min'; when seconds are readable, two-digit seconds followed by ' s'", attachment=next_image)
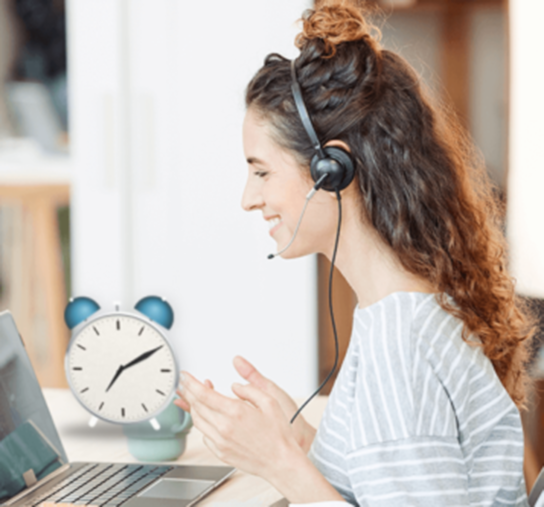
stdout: 7 h 10 min
